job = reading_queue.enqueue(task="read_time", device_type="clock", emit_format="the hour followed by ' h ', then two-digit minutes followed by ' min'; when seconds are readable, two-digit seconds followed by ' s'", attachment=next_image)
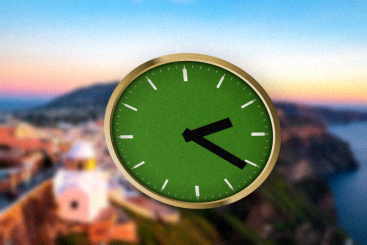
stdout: 2 h 21 min
